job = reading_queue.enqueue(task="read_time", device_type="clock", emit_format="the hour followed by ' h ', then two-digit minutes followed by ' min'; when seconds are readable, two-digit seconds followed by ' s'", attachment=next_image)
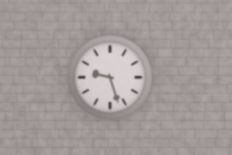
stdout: 9 h 27 min
